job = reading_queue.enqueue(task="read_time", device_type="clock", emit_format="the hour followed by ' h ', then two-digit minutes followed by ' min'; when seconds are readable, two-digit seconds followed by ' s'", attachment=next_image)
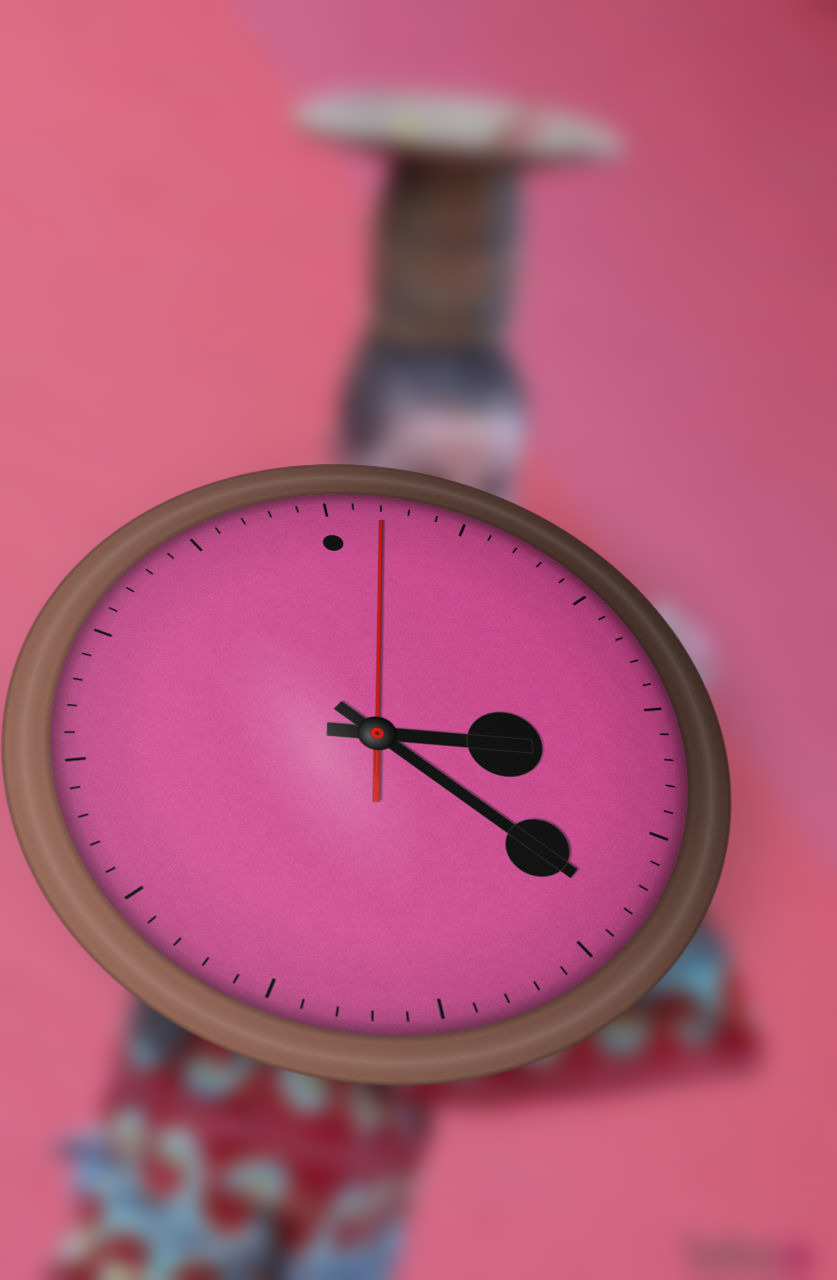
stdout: 3 h 23 min 02 s
